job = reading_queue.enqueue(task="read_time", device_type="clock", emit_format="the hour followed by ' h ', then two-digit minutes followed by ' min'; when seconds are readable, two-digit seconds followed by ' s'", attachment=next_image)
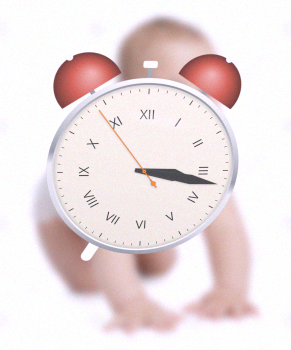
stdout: 3 h 16 min 54 s
